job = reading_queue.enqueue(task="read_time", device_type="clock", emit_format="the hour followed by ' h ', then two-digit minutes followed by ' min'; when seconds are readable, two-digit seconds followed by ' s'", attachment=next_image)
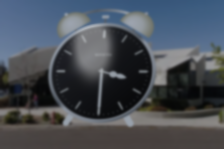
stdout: 3 h 30 min
